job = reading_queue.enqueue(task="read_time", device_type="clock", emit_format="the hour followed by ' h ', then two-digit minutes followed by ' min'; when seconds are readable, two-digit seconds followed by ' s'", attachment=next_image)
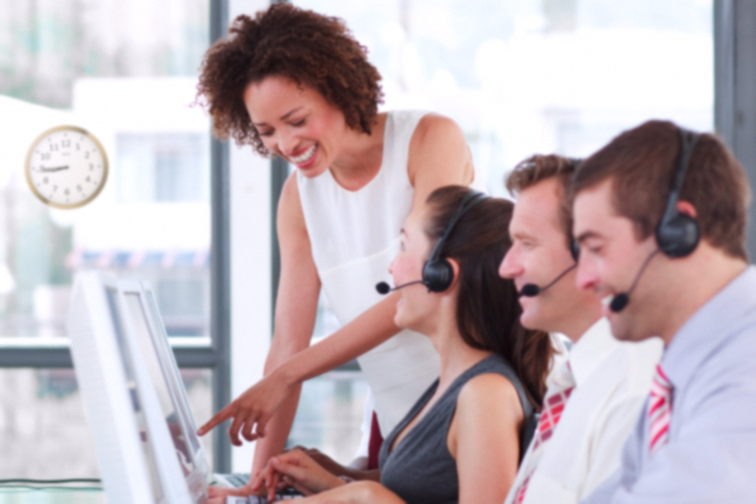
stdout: 8 h 44 min
